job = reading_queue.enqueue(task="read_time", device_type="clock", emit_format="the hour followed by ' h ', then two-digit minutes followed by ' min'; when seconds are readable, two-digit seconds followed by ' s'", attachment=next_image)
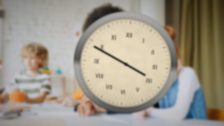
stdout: 3 h 49 min
